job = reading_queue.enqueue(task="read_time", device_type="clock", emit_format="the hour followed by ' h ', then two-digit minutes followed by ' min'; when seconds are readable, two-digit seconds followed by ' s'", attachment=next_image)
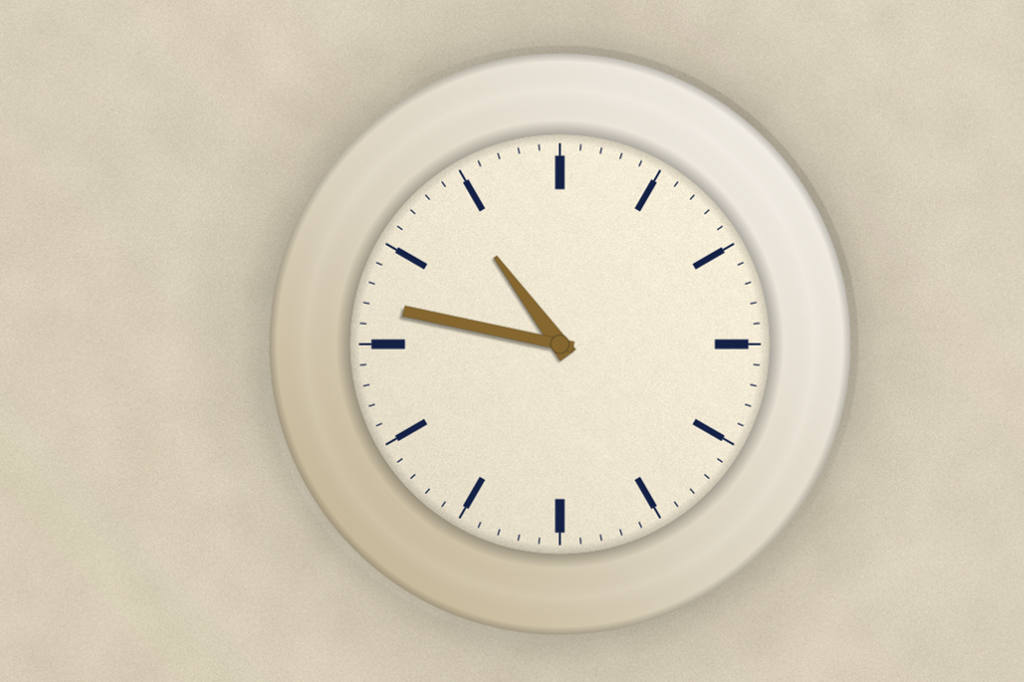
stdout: 10 h 47 min
